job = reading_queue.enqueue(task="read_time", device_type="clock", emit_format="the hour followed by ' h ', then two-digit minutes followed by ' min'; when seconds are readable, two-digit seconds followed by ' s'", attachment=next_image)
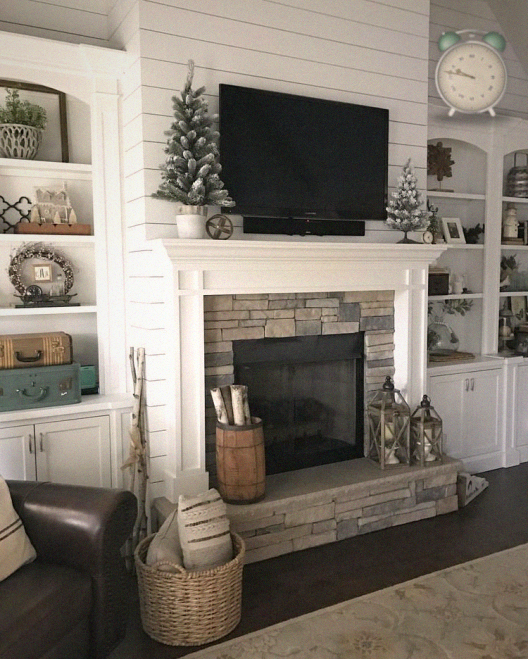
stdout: 9 h 47 min
